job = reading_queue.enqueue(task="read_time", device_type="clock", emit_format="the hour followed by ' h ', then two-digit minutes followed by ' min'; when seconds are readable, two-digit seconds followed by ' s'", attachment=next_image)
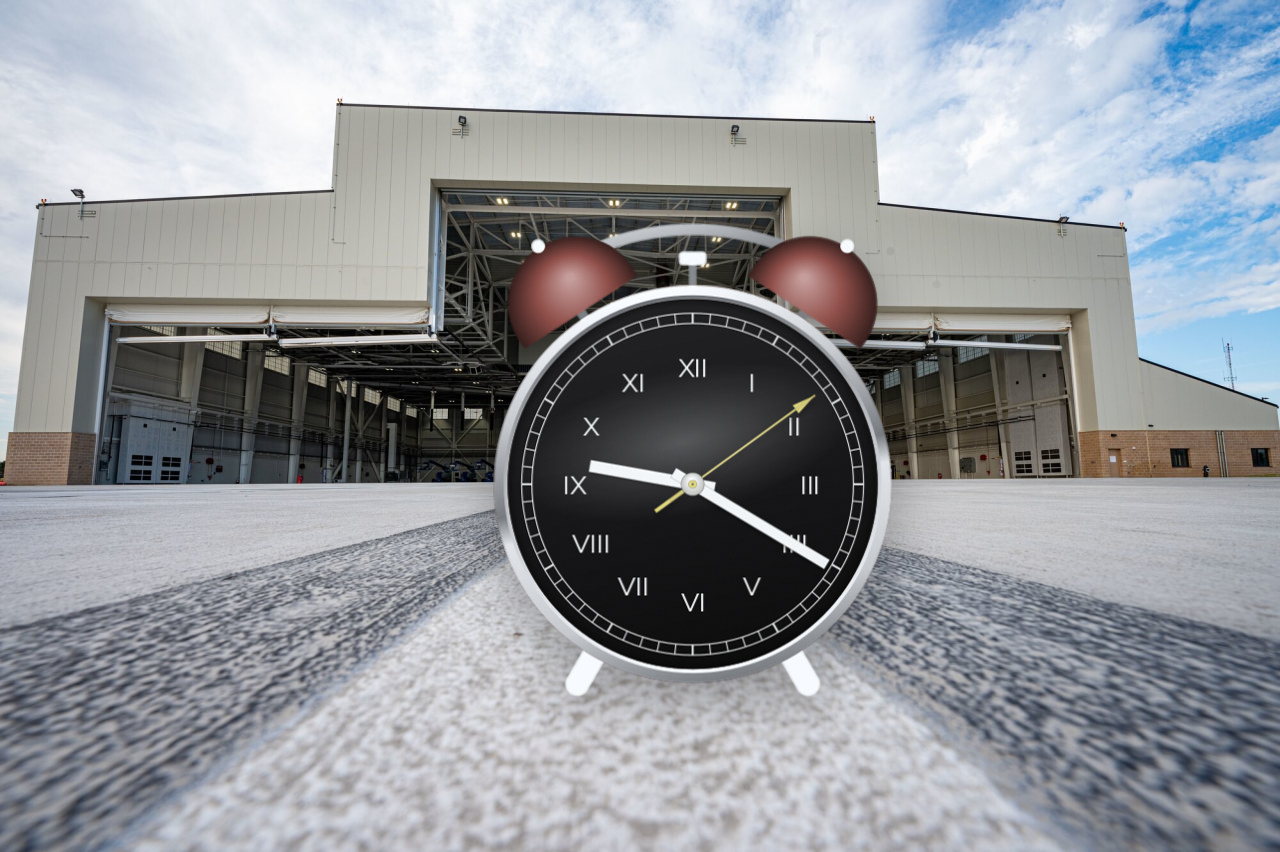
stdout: 9 h 20 min 09 s
